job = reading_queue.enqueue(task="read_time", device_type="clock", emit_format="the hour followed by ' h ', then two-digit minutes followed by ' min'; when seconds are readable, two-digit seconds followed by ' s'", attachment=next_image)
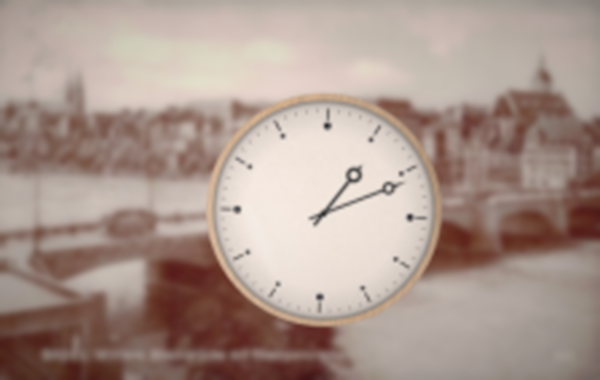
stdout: 1 h 11 min
